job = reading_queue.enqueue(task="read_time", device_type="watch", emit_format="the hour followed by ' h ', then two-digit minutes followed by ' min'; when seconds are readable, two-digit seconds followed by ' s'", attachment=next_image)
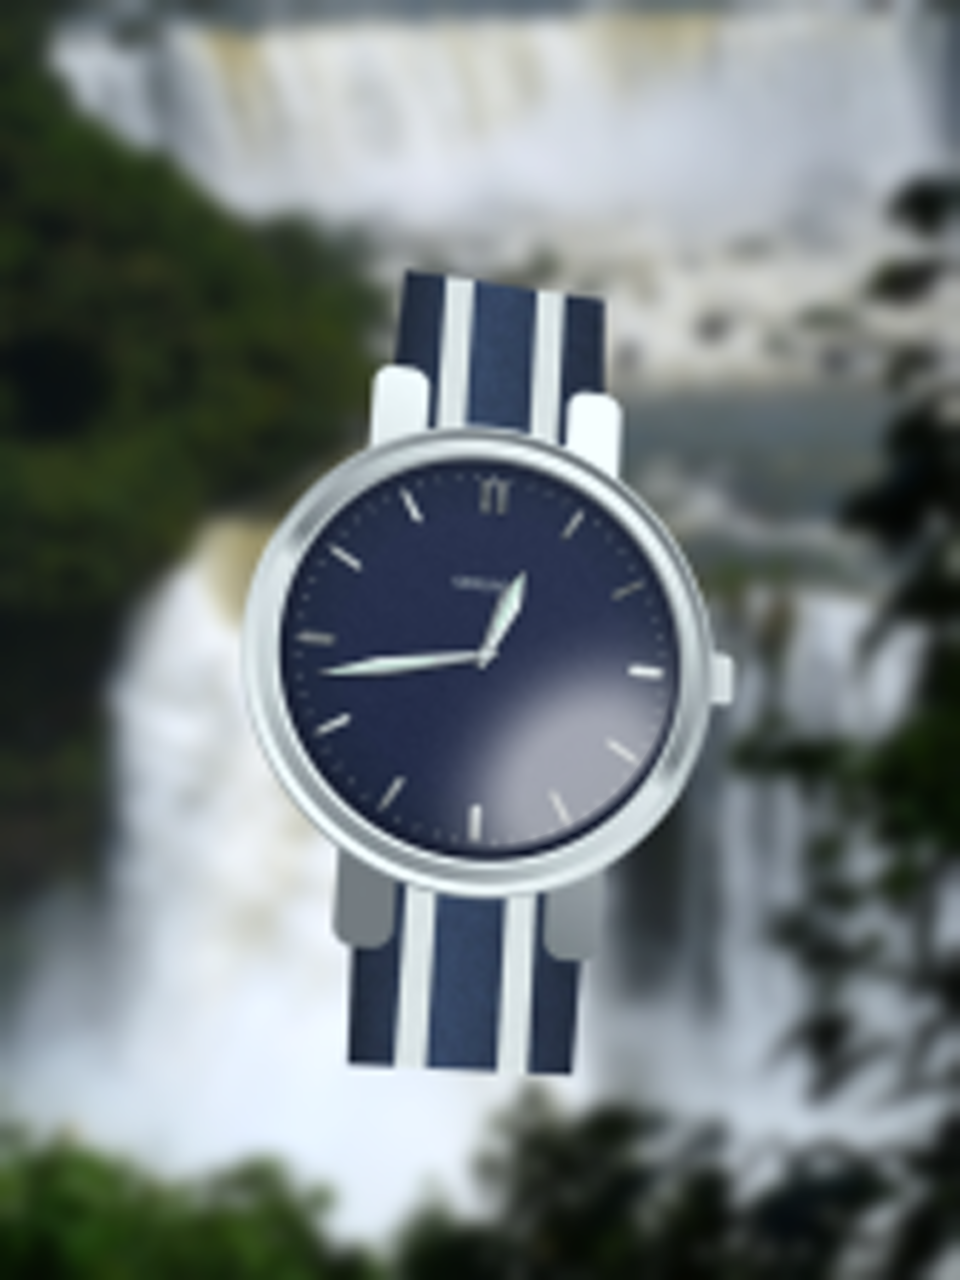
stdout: 12 h 43 min
